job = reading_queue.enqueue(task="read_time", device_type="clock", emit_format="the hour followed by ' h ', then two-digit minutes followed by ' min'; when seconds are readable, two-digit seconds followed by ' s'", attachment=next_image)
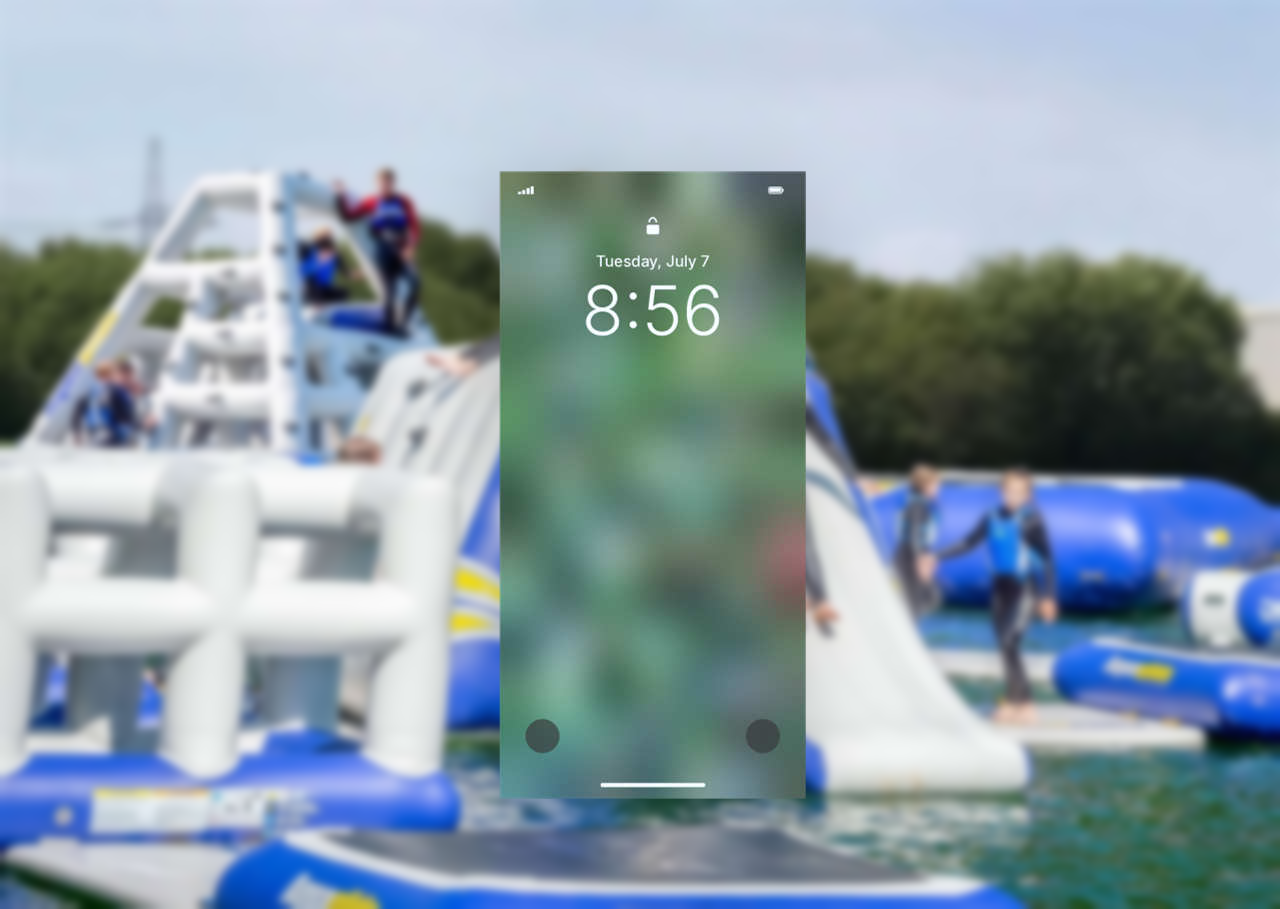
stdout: 8 h 56 min
